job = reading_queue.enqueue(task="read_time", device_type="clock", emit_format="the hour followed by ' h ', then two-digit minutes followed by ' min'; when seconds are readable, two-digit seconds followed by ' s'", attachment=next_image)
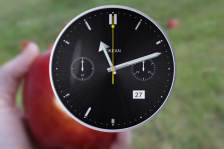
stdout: 11 h 12 min
